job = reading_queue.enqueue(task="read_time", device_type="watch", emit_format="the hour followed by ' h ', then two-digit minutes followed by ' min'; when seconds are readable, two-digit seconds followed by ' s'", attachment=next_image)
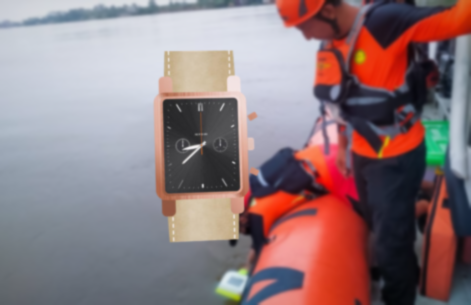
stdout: 8 h 38 min
